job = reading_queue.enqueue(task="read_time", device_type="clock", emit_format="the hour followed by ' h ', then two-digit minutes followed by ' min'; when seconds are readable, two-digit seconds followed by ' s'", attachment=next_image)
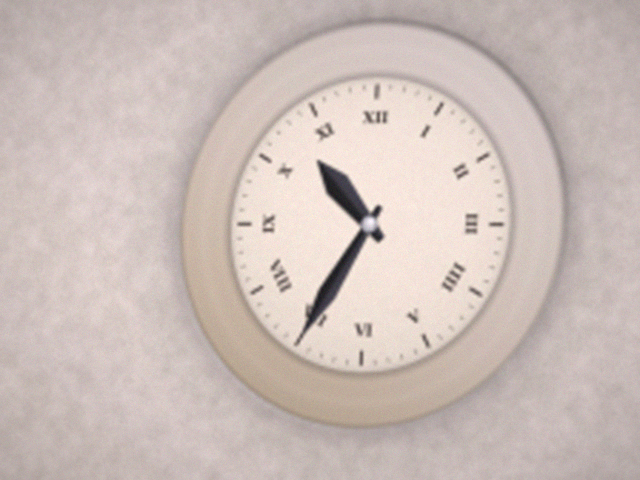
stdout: 10 h 35 min
